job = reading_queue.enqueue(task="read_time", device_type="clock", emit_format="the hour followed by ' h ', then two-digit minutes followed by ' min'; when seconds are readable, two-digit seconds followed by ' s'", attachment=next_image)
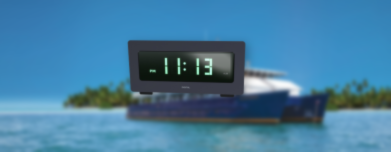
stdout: 11 h 13 min
